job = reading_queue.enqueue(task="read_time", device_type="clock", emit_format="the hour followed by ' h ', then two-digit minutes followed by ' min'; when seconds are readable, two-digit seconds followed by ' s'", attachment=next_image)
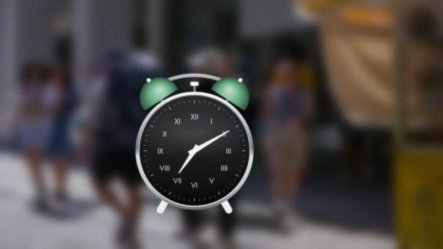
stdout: 7 h 10 min
